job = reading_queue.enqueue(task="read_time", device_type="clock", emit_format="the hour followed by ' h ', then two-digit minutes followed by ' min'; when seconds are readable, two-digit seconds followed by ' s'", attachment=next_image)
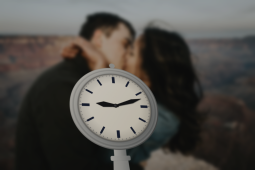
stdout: 9 h 12 min
